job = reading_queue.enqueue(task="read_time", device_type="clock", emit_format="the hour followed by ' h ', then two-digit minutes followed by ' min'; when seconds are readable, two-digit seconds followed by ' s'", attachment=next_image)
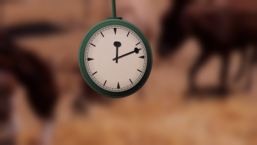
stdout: 12 h 12 min
